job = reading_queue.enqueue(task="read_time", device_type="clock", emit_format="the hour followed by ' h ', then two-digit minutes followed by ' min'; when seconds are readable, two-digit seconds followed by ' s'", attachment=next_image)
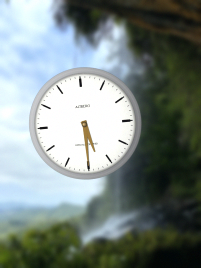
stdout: 5 h 30 min
